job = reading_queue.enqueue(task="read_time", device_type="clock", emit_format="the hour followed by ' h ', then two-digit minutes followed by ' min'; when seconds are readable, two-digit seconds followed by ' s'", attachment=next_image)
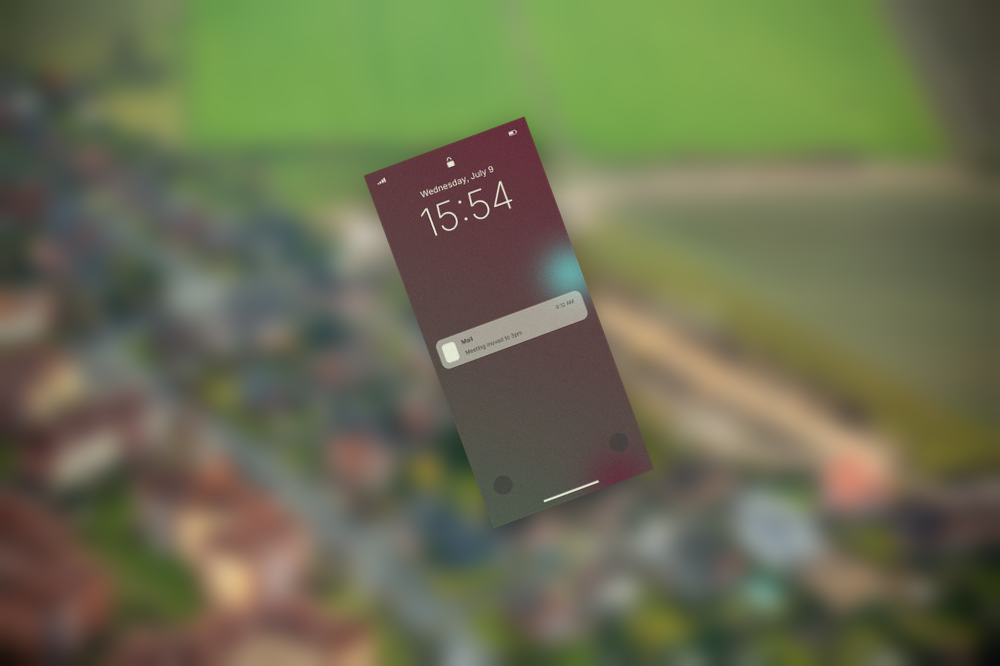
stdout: 15 h 54 min
